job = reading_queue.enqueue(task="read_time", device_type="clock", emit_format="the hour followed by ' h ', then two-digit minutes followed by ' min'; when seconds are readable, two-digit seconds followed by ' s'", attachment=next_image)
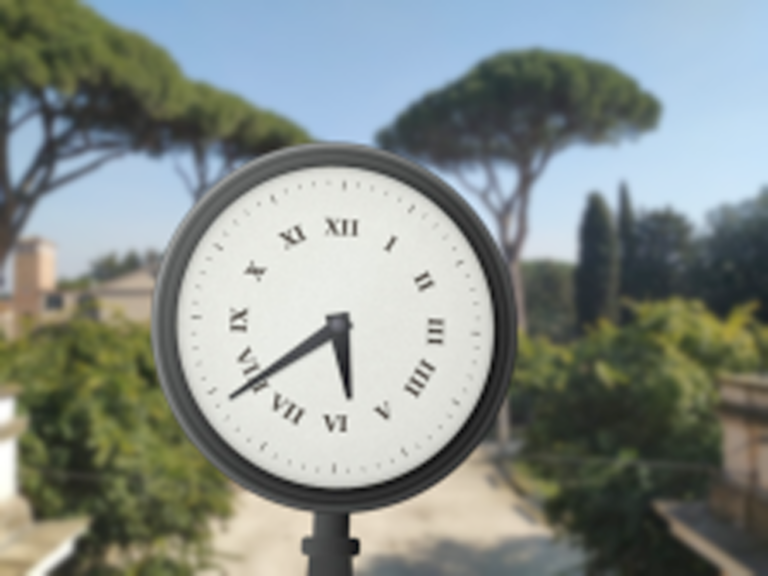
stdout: 5 h 39 min
